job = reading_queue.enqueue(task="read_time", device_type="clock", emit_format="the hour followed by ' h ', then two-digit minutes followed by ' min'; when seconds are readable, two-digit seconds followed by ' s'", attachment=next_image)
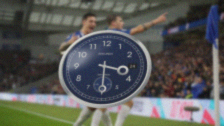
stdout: 3 h 30 min
